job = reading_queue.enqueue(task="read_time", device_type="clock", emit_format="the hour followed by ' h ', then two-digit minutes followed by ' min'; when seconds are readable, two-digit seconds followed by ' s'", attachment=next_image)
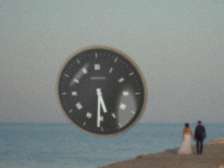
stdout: 5 h 31 min
